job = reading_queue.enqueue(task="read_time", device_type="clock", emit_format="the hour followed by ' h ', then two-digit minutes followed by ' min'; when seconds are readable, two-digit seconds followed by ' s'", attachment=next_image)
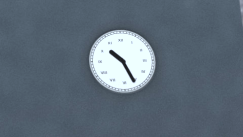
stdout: 10 h 26 min
